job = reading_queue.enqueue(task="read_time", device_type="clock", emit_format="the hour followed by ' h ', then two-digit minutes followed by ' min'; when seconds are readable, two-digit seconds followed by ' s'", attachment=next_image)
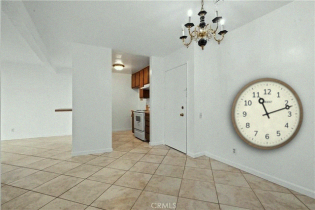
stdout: 11 h 12 min
